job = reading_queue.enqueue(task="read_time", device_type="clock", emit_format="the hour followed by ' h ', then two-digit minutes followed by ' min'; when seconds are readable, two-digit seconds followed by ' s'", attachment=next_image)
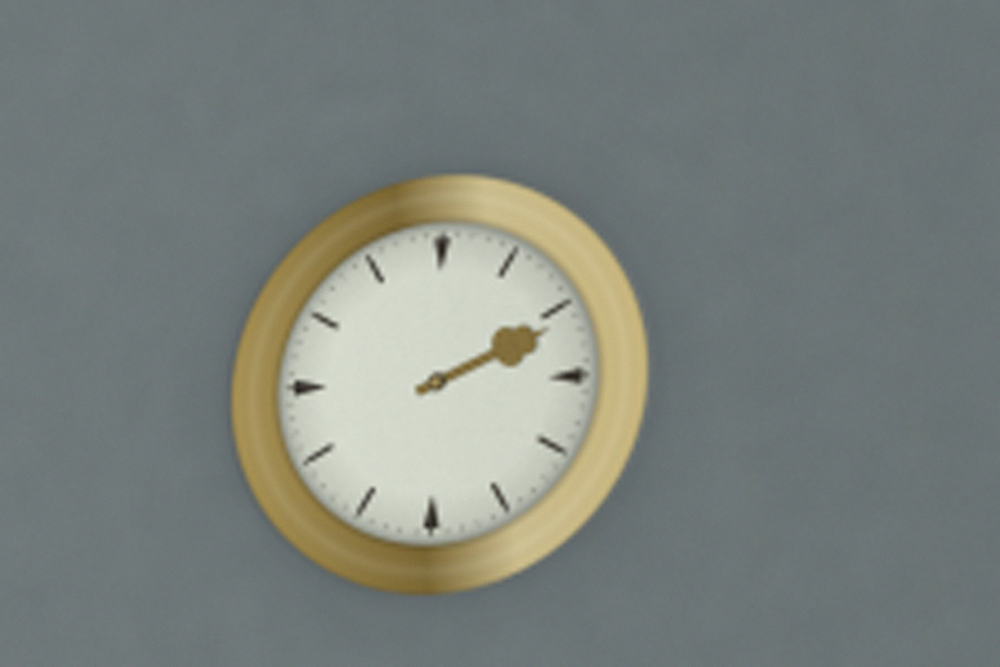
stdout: 2 h 11 min
